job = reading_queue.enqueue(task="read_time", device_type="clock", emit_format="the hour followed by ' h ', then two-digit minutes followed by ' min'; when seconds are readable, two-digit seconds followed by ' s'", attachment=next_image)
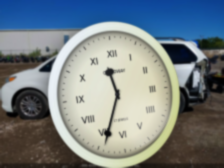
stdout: 11 h 34 min
